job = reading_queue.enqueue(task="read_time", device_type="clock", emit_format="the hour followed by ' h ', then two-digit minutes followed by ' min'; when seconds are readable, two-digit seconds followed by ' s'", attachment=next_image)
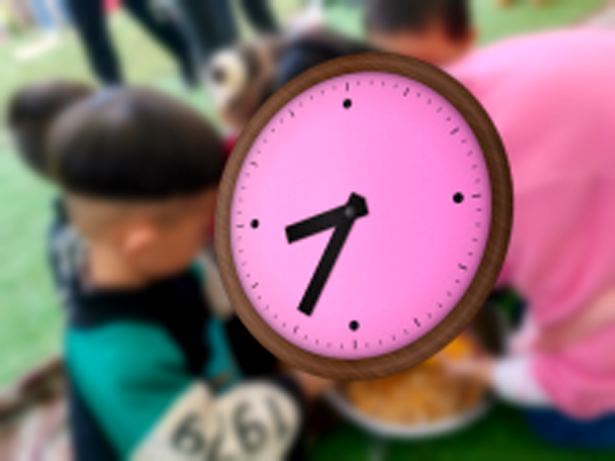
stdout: 8 h 35 min
